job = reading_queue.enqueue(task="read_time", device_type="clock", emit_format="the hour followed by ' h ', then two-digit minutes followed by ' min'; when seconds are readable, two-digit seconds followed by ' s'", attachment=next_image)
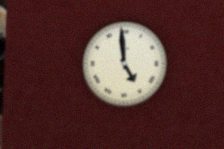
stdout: 4 h 59 min
